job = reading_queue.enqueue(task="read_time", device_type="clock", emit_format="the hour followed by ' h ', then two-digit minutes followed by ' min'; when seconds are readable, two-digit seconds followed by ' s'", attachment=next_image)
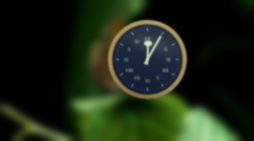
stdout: 12 h 05 min
